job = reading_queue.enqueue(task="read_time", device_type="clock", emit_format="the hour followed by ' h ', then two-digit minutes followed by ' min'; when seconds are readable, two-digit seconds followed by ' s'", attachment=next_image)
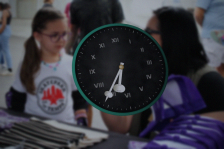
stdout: 6 h 36 min
